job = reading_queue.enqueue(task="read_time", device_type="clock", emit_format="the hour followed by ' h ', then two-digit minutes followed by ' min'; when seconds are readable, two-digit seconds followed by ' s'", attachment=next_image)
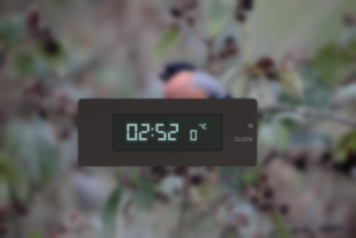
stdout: 2 h 52 min
